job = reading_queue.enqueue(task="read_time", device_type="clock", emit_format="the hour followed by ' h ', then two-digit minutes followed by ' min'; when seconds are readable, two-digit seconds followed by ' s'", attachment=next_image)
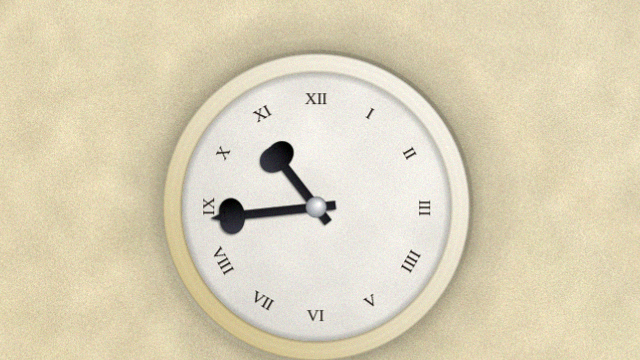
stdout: 10 h 44 min
